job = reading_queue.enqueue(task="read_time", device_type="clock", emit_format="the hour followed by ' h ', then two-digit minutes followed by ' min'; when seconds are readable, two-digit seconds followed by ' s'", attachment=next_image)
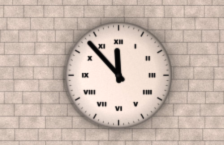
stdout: 11 h 53 min
